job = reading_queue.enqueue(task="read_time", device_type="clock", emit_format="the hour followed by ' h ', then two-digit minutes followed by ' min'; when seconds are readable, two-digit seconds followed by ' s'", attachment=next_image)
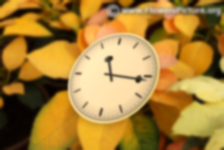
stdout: 11 h 16 min
